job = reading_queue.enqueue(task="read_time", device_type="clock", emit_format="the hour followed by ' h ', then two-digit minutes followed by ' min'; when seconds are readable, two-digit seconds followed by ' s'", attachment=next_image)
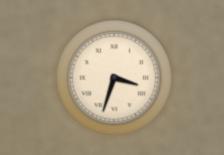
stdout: 3 h 33 min
